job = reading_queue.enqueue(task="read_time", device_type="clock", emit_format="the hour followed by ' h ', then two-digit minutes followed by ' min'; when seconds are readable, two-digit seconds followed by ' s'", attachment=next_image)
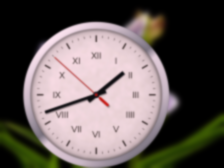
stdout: 1 h 41 min 52 s
